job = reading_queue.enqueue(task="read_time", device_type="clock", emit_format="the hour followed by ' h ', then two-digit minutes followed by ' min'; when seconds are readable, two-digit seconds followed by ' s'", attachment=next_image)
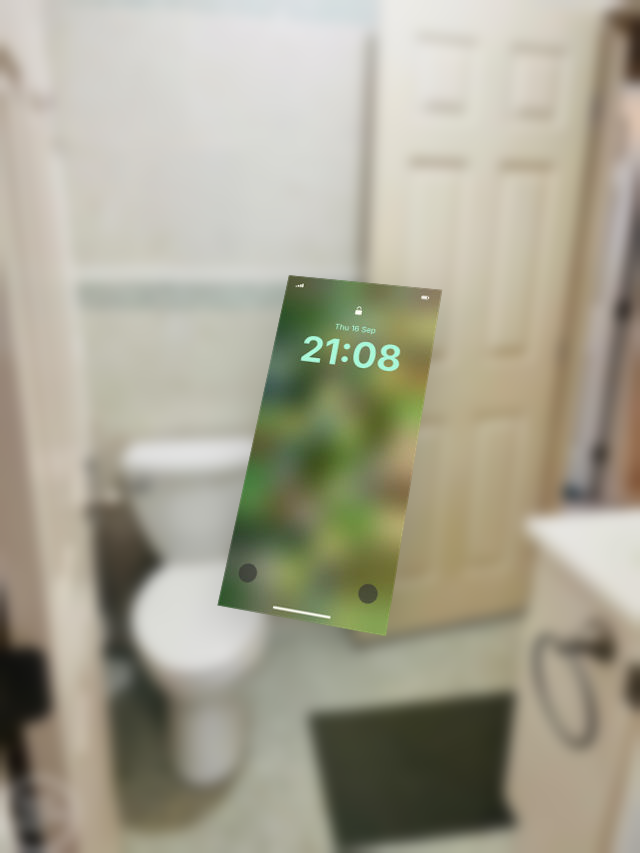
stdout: 21 h 08 min
